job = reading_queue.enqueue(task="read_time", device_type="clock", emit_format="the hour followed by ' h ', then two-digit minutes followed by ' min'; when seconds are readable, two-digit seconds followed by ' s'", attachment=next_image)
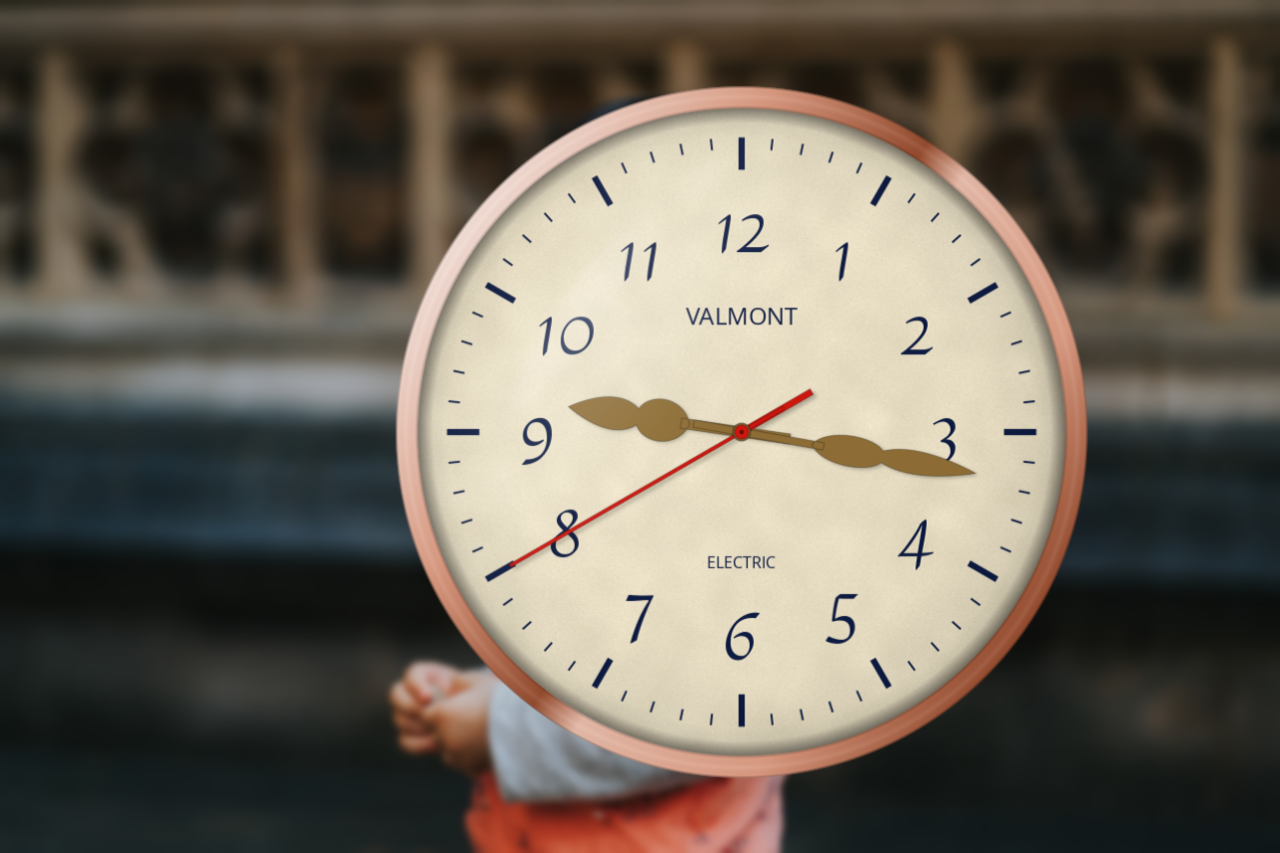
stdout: 9 h 16 min 40 s
